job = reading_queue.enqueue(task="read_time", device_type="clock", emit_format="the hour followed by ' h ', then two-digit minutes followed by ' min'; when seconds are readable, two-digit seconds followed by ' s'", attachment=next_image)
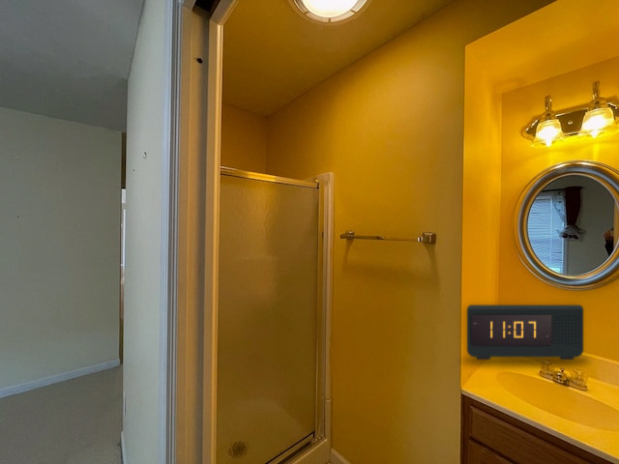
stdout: 11 h 07 min
